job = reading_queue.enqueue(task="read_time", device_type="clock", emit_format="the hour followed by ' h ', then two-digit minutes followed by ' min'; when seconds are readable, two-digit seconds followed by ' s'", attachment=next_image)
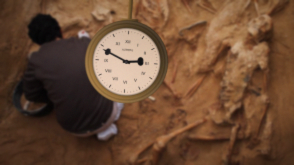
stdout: 2 h 49 min
